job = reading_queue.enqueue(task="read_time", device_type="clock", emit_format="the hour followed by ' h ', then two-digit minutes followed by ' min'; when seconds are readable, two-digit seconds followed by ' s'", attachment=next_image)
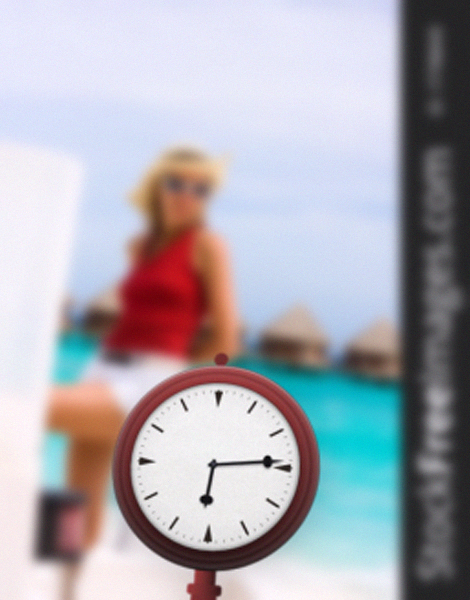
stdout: 6 h 14 min
